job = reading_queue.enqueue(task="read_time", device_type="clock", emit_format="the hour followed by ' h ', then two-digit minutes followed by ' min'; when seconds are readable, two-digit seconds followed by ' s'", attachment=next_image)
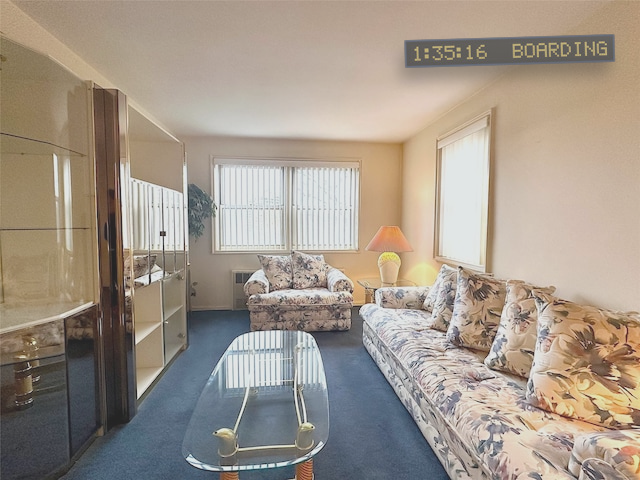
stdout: 1 h 35 min 16 s
